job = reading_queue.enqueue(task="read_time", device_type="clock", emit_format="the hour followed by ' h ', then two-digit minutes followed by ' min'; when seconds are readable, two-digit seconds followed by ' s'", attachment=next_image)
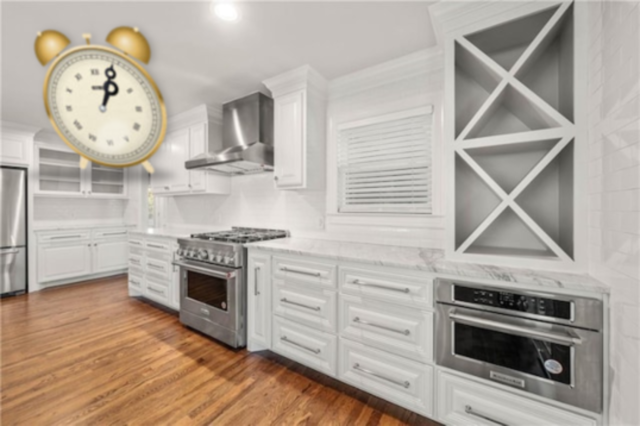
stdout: 1 h 04 min
